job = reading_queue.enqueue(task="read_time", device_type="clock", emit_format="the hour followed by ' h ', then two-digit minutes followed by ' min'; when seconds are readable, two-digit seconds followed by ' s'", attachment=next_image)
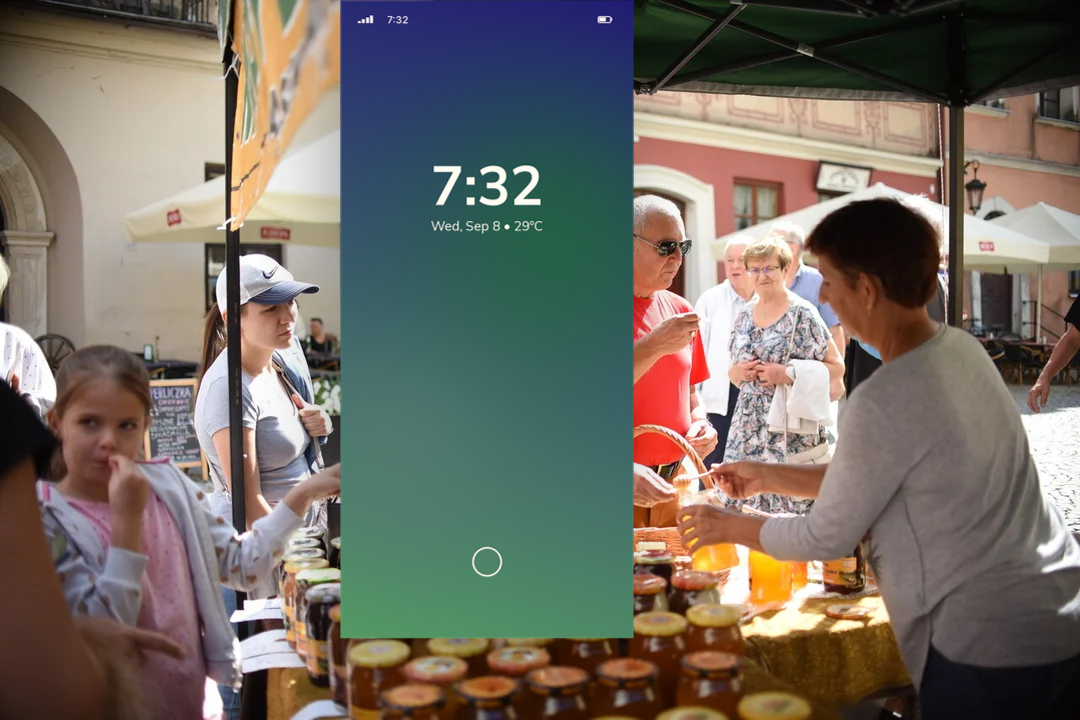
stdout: 7 h 32 min
